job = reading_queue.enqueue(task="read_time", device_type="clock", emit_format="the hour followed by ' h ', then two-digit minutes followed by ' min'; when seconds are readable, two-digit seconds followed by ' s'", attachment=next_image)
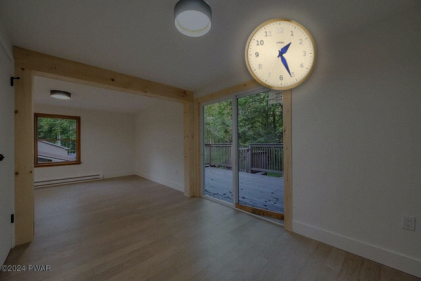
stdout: 1 h 26 min
